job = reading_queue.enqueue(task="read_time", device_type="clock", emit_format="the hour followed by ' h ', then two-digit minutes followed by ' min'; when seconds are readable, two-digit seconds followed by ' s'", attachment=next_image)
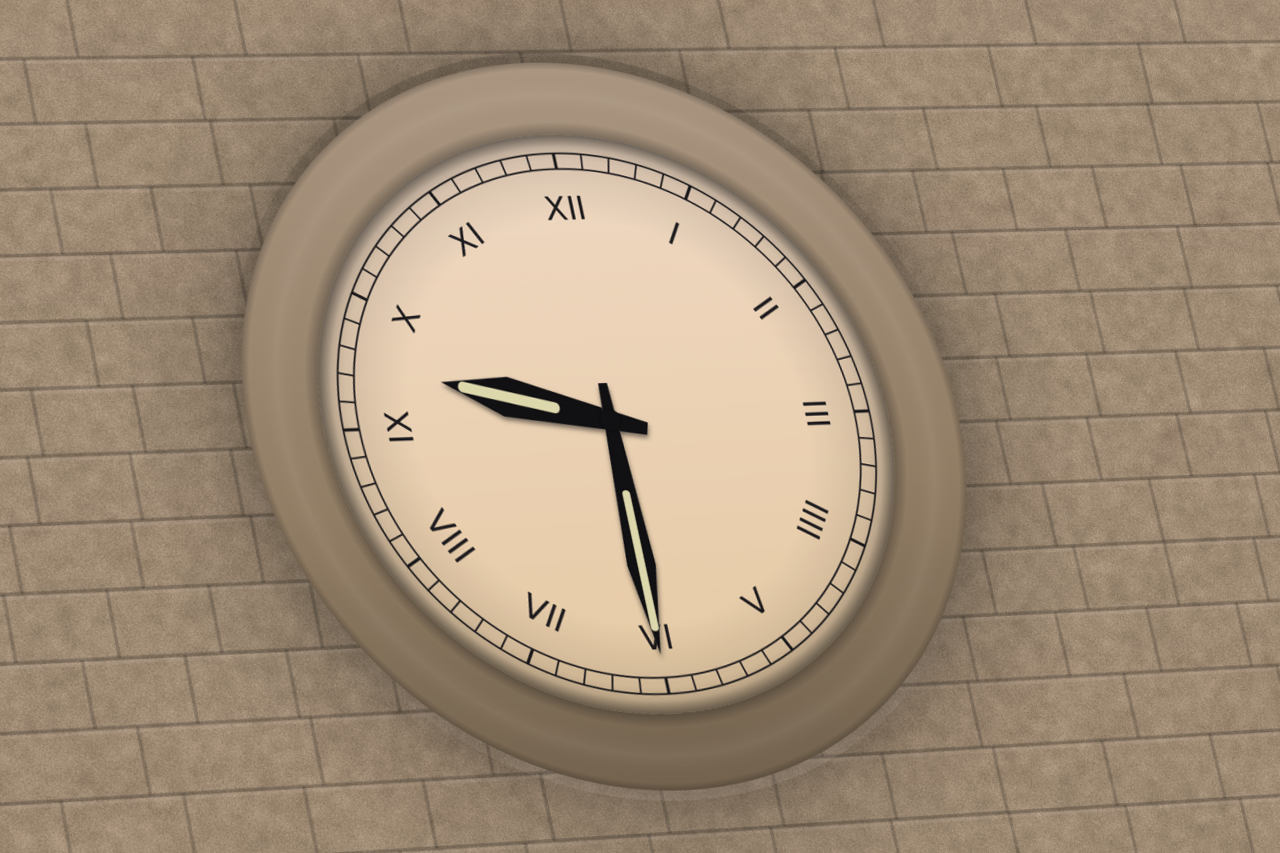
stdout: 9 h 30 min
